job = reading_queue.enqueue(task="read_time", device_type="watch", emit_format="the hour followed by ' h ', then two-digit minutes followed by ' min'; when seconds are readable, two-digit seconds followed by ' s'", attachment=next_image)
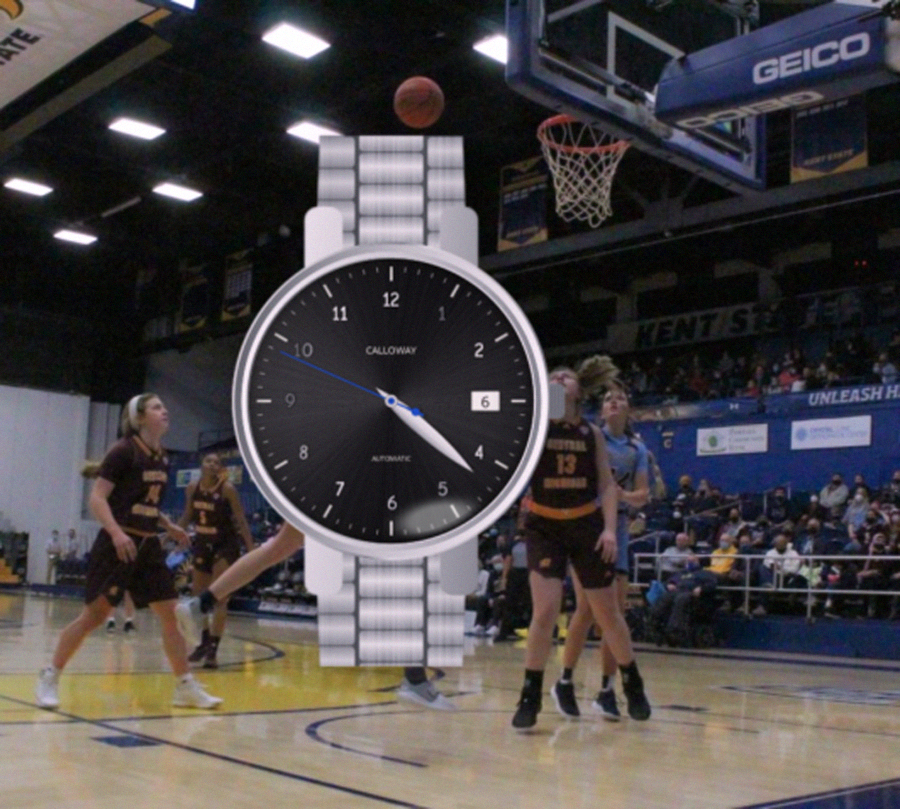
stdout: 4 h 21 min 49 s
